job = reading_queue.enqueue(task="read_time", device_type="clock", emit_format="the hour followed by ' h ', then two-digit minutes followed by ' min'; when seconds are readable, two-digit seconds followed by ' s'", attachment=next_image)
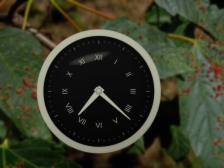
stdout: 7 h 22 min
